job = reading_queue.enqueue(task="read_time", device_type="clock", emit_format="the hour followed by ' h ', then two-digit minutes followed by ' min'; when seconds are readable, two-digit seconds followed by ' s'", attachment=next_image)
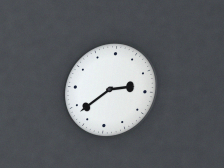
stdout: 2 h 38 min
